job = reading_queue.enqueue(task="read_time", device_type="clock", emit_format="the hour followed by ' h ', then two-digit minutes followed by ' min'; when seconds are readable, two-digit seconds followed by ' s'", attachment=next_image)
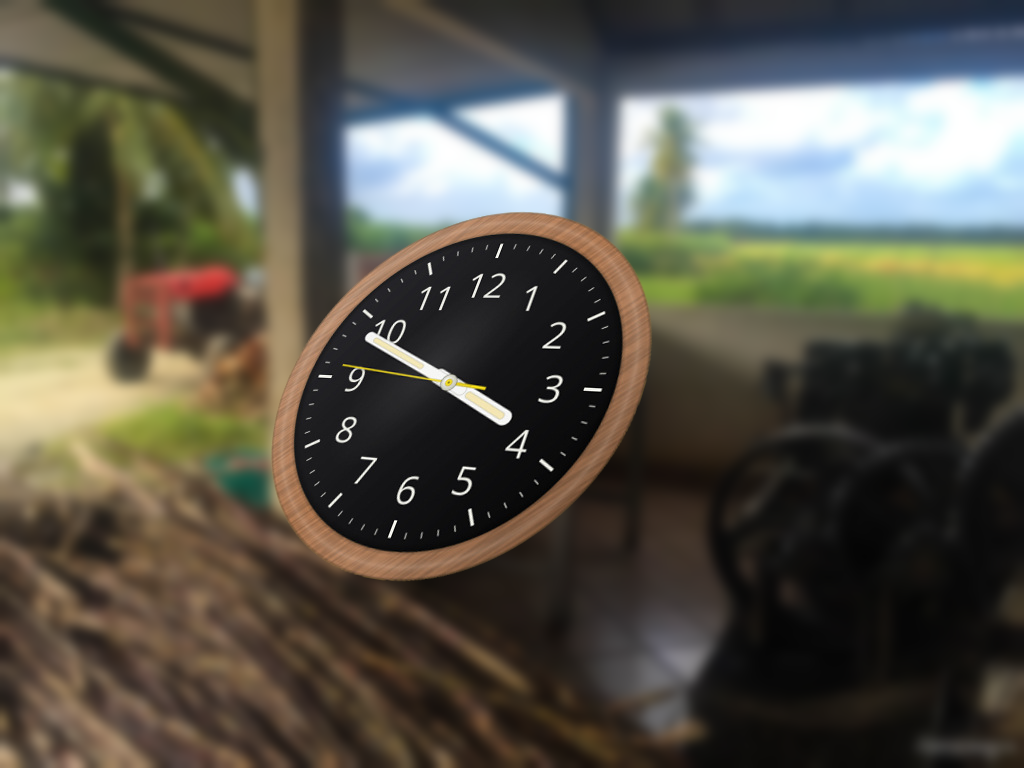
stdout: 3 h 48 min 46 s
